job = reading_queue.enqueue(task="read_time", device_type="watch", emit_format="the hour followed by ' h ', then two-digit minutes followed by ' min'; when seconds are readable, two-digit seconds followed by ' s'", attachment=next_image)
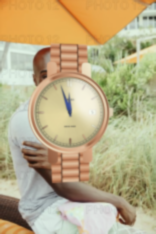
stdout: 11 h 57 min
